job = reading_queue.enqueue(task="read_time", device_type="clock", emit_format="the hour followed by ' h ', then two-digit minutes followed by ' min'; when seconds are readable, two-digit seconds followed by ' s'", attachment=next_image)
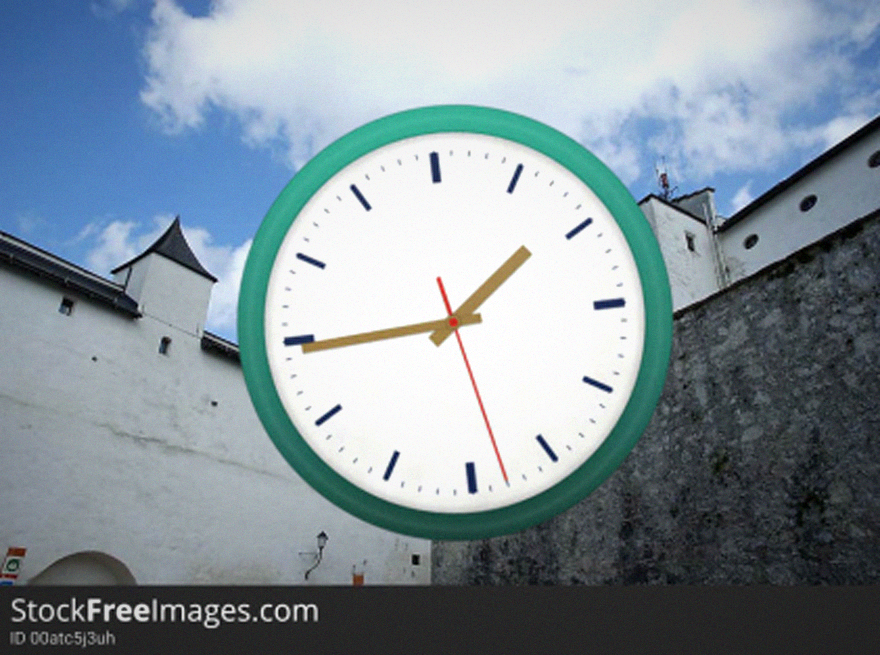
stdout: 1 h 44 min 28 s
